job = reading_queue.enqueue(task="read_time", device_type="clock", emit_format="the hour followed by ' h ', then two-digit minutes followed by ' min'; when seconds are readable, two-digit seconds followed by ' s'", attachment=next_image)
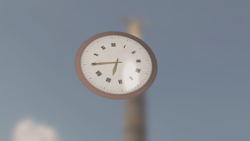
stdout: 6 h 45 min
